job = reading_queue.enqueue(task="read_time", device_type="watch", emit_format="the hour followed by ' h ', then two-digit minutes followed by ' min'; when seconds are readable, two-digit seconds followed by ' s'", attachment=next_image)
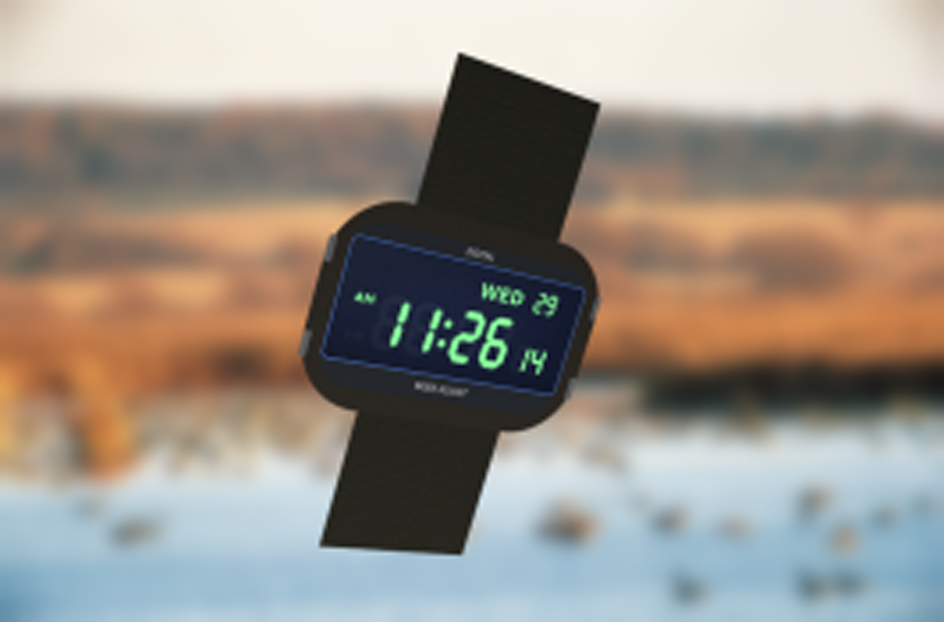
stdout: 11 h 26 min 14 s
